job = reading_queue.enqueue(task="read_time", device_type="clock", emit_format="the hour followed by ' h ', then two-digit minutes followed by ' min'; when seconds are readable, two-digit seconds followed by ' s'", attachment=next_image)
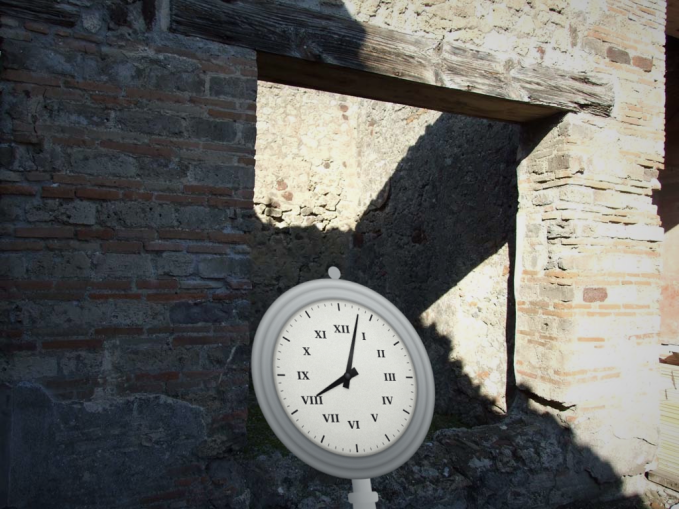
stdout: 8 h 03 min
